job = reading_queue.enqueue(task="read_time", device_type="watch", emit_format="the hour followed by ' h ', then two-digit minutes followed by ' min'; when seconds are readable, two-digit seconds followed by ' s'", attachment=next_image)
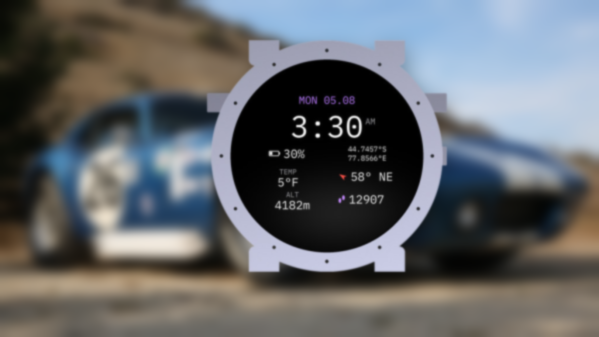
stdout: 3 h 30 min
